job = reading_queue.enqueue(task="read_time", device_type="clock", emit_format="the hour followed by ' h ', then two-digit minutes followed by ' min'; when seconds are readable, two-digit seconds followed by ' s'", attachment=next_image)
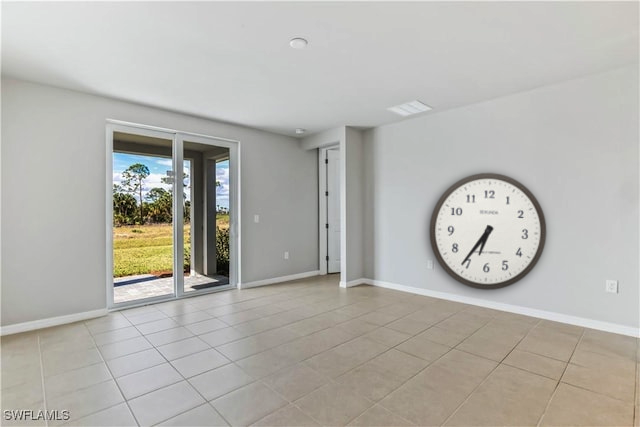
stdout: 6 h 36 min
